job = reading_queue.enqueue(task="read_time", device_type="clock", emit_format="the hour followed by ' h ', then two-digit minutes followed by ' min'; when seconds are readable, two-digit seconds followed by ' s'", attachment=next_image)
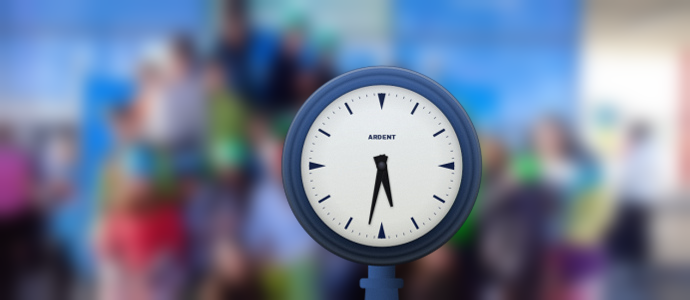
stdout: 5 h 32 min
